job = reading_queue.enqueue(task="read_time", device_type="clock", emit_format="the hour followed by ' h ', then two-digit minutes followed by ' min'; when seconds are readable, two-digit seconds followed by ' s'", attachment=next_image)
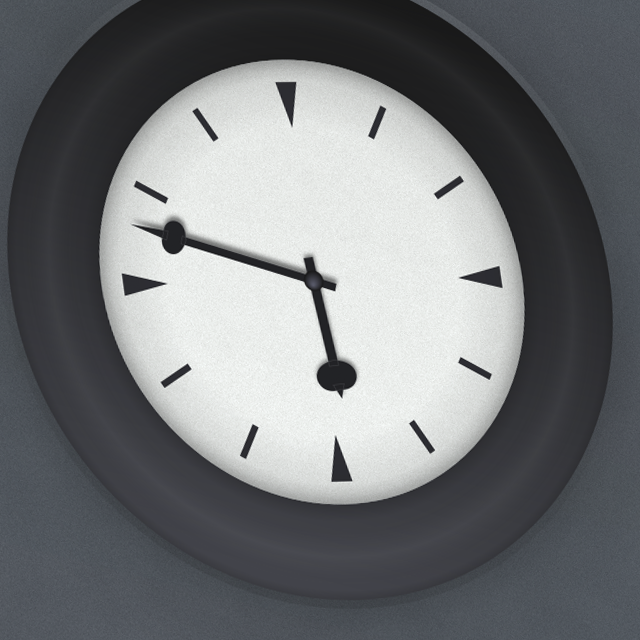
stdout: 5 h 48 min
